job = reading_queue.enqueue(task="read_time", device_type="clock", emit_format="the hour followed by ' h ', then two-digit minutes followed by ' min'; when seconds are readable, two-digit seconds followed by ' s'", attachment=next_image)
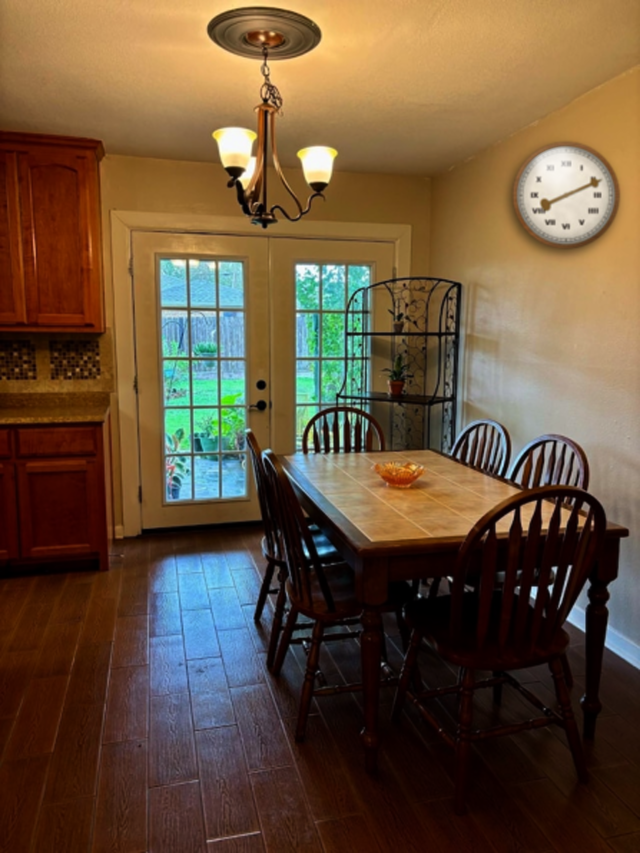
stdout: 8 h 11 min
